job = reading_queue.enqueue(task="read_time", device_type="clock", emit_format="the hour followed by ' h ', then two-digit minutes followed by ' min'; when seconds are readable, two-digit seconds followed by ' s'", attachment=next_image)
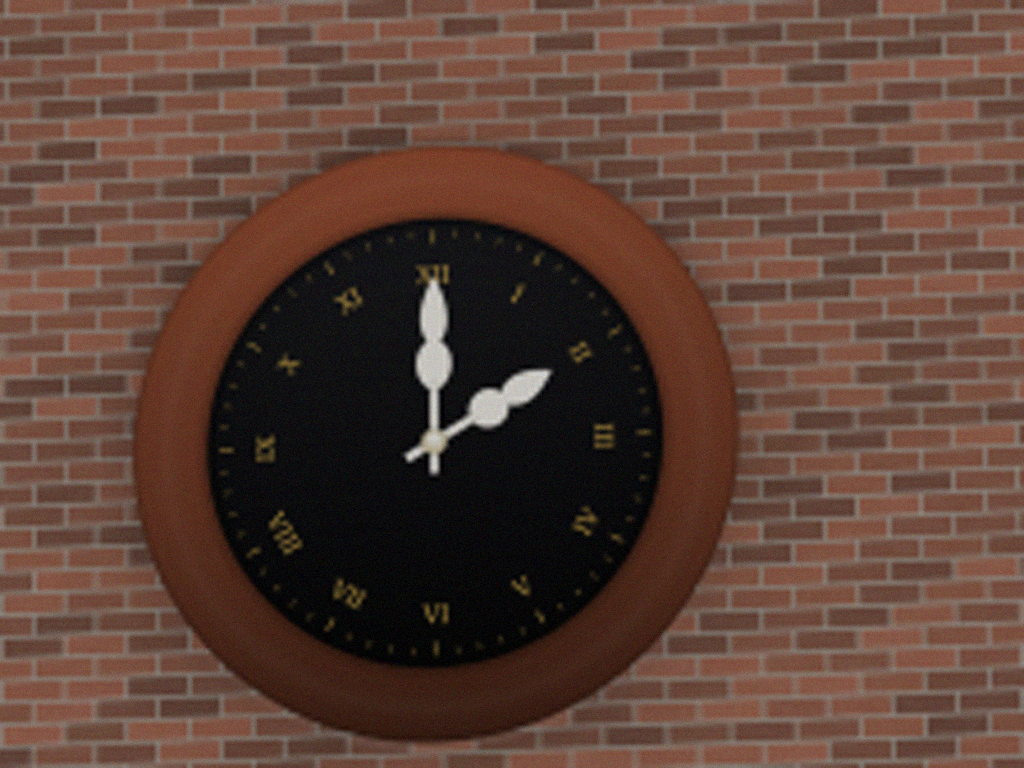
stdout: 2 h 00 min
